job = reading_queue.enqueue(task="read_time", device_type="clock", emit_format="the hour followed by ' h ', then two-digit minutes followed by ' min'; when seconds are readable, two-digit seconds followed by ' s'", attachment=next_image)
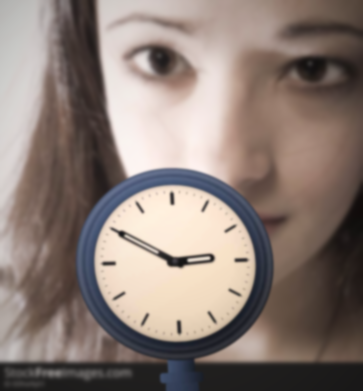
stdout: 2 h 50 min
